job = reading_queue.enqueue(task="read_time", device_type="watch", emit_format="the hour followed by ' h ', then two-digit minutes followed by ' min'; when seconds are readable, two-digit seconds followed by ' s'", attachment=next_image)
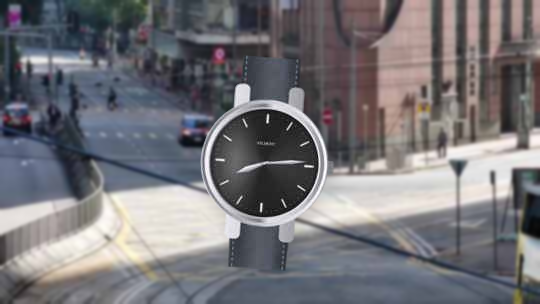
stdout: 8 h 14 min
